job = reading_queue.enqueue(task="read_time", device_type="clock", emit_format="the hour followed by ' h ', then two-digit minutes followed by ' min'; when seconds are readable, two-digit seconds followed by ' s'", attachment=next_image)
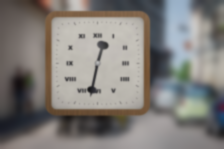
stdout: 12 h 32 min
